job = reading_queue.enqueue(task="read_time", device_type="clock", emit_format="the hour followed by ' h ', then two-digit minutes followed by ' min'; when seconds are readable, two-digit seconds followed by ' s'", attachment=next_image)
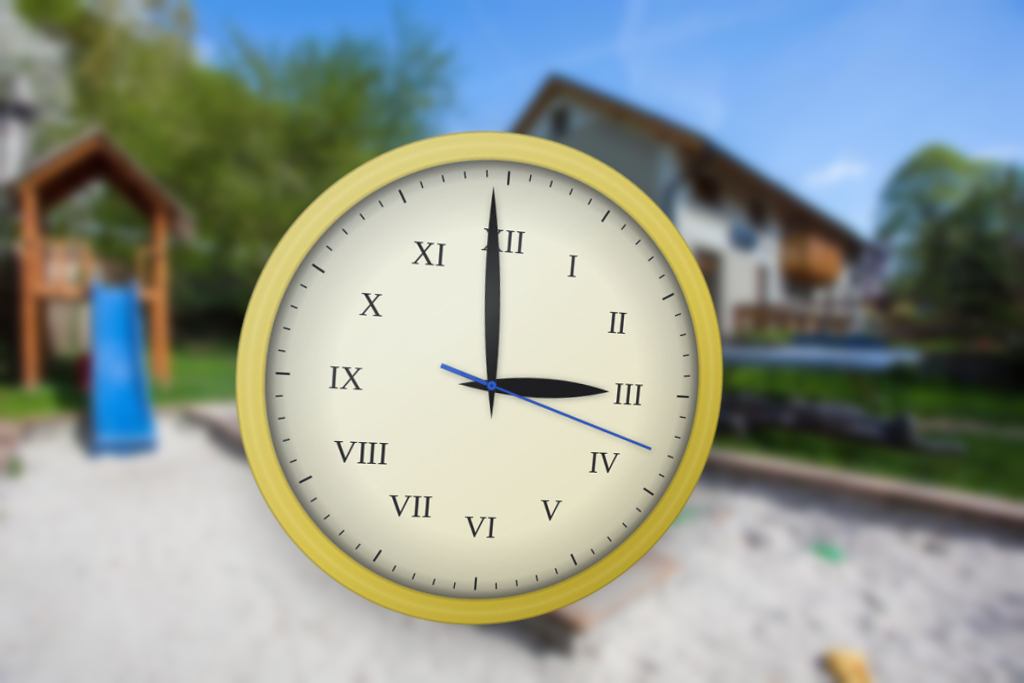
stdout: 2 h 59 min 18 s
